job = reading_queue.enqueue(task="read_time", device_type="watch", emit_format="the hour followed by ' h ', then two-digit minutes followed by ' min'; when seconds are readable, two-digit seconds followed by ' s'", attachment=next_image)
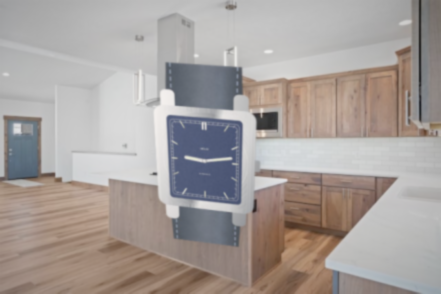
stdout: 9 h 13 min
